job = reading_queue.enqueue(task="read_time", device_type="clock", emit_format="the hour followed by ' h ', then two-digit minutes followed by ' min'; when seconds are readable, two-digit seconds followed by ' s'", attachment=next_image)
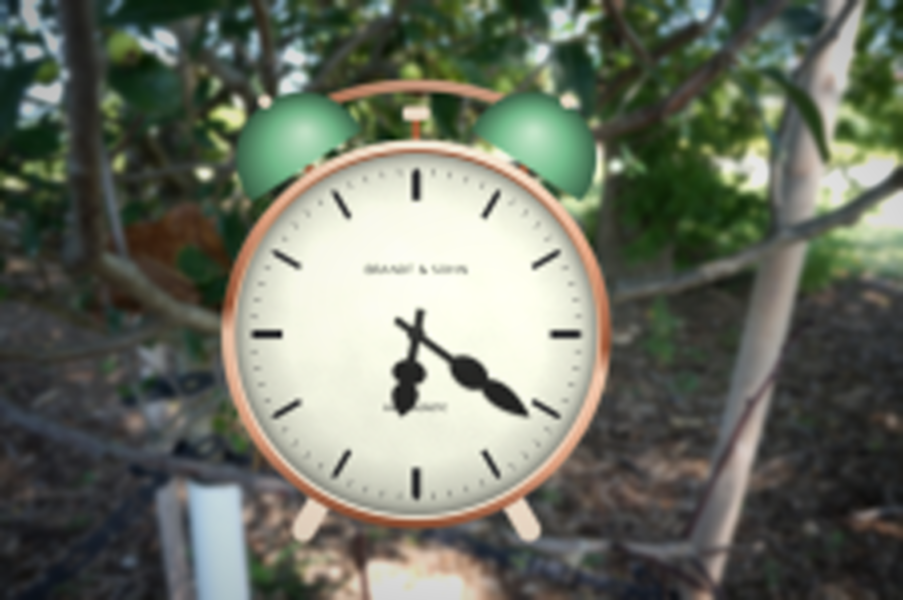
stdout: 6 h 21 min
